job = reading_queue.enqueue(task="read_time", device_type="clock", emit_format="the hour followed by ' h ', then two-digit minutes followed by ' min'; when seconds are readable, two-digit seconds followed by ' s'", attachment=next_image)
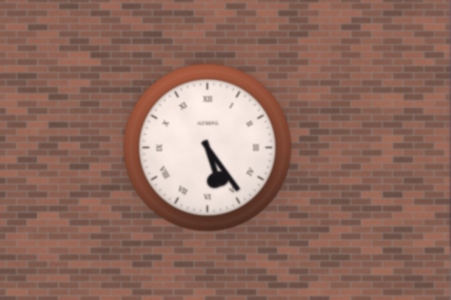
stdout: 5 h 24 min
